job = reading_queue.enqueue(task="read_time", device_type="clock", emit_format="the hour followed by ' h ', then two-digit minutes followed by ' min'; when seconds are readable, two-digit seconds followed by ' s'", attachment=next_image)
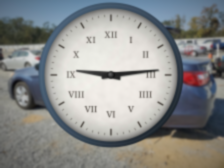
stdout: 9 h 14 min
